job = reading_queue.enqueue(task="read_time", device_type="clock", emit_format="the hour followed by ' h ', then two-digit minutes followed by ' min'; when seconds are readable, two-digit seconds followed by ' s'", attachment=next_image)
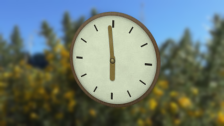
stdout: 5 h 59 min
